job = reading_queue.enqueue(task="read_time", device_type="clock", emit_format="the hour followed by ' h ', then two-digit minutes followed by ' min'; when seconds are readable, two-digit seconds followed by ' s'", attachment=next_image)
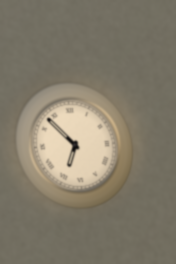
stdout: 6 h 53 min
